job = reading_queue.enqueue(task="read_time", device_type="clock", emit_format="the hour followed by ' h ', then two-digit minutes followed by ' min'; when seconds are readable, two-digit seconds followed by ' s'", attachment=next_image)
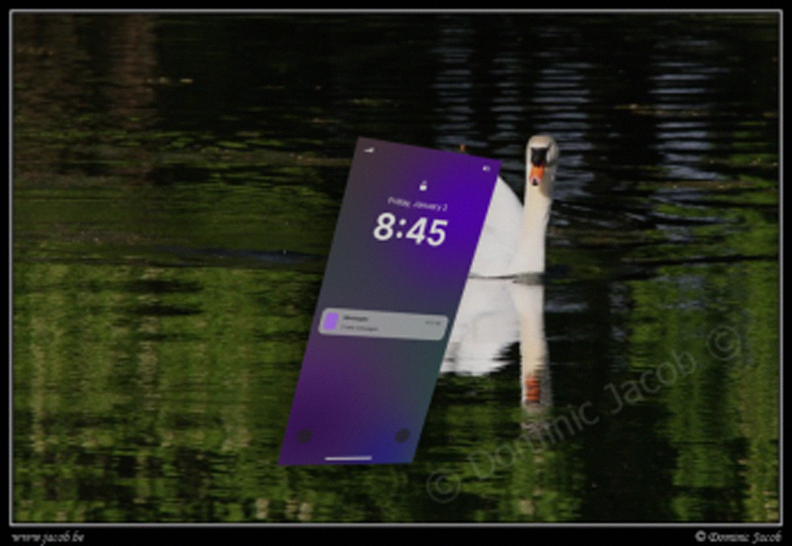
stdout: 8 h 45 min
